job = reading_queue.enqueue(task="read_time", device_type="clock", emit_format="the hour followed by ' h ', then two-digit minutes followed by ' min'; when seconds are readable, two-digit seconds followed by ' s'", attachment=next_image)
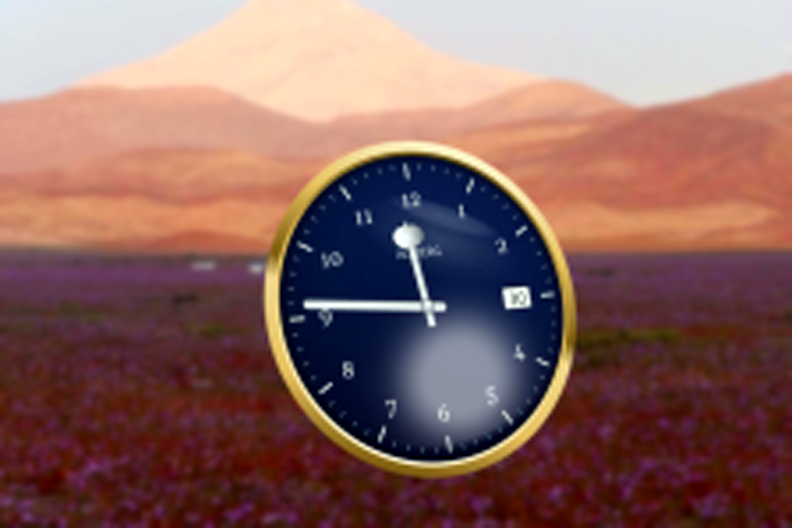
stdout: 11 h 46 min
